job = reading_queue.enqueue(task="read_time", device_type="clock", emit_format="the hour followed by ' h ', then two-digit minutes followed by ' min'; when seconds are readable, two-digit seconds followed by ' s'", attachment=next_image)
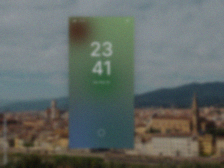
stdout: 23 h 41 min
